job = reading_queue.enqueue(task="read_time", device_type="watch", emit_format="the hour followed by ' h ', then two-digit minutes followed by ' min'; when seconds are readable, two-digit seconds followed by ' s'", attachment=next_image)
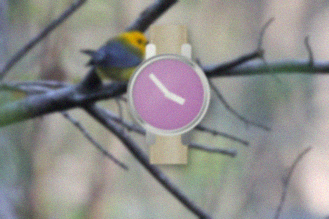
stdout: 3 h 53 min
